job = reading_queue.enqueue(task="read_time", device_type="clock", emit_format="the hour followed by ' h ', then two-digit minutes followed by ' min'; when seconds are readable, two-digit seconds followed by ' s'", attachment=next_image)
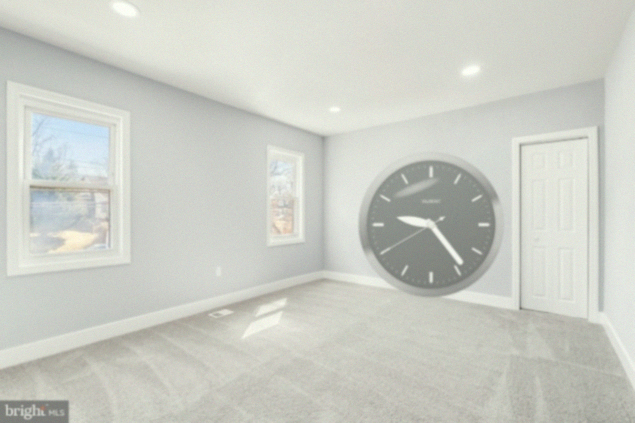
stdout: 9 h 23 min 40 s
